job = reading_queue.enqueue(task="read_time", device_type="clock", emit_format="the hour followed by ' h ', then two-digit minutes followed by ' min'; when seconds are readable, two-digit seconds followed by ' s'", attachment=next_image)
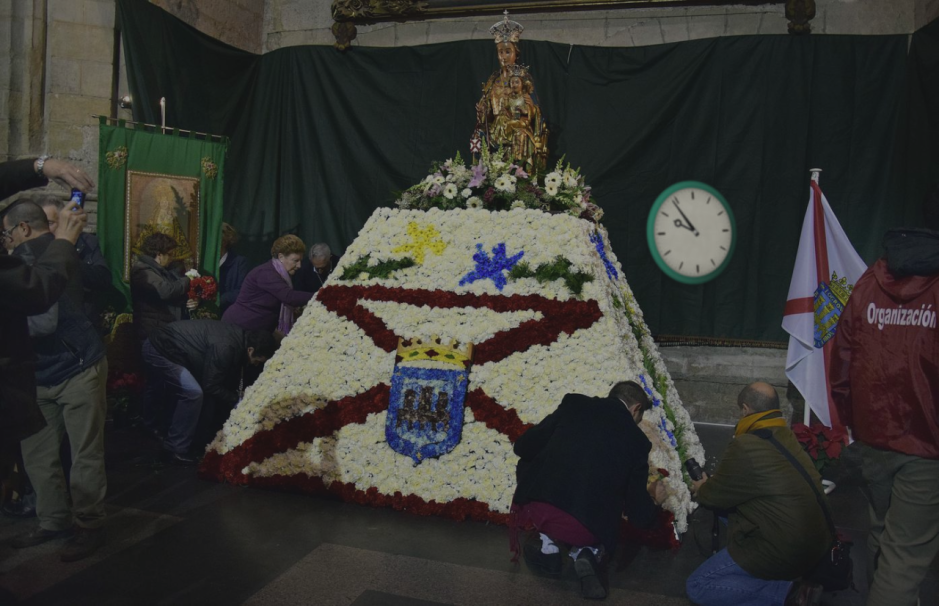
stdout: 9 h 54 min
